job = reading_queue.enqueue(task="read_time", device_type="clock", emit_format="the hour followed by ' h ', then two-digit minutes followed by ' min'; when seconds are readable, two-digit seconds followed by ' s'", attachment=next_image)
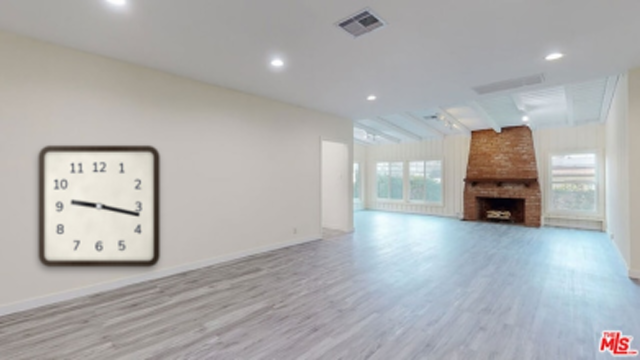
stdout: 9 h 17 min
